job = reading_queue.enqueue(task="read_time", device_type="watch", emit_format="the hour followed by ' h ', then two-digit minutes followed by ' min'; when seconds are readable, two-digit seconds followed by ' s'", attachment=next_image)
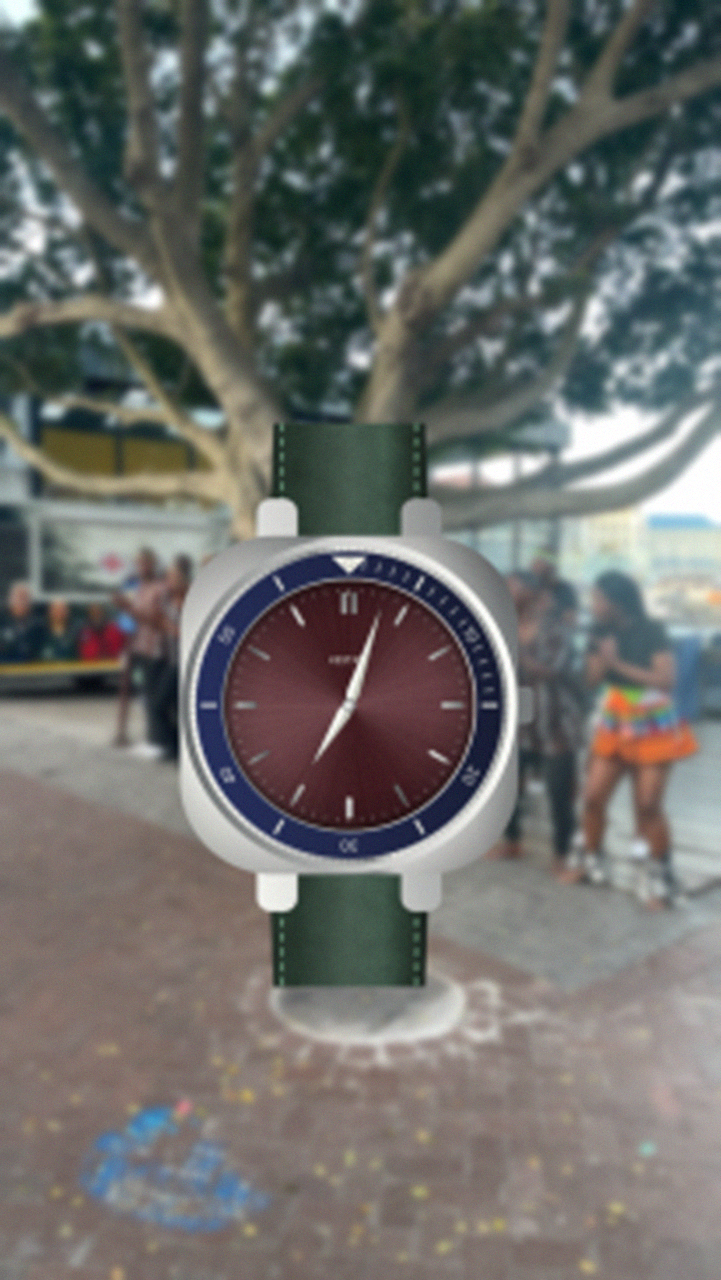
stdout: 7 h 03 min
